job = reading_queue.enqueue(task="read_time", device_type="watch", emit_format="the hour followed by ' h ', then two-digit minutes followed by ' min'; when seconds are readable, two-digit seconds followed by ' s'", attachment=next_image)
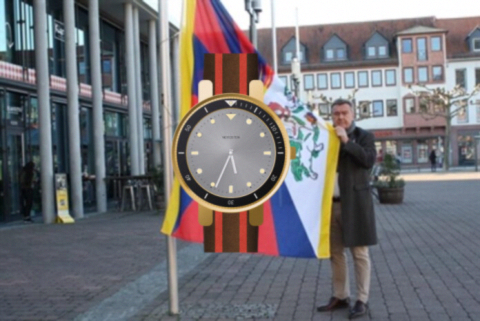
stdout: 5 h 34 min
